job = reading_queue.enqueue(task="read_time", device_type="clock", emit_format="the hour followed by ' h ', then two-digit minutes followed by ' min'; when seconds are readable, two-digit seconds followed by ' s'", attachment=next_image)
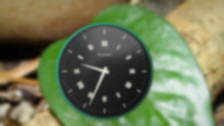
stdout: 9 h 34 min
